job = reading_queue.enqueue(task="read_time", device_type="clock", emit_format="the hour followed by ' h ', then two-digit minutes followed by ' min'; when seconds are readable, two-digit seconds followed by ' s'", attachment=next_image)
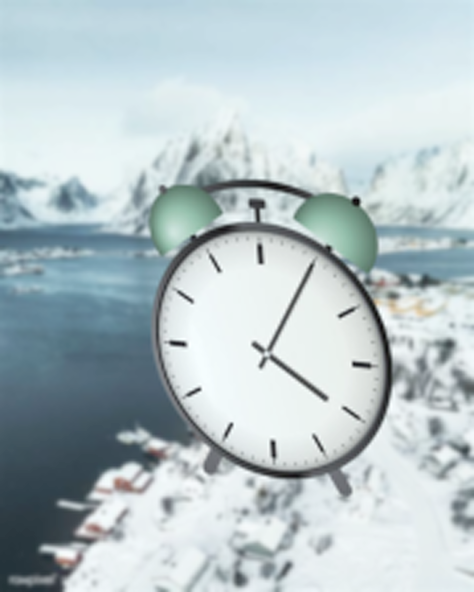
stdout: 4 h 05 min
